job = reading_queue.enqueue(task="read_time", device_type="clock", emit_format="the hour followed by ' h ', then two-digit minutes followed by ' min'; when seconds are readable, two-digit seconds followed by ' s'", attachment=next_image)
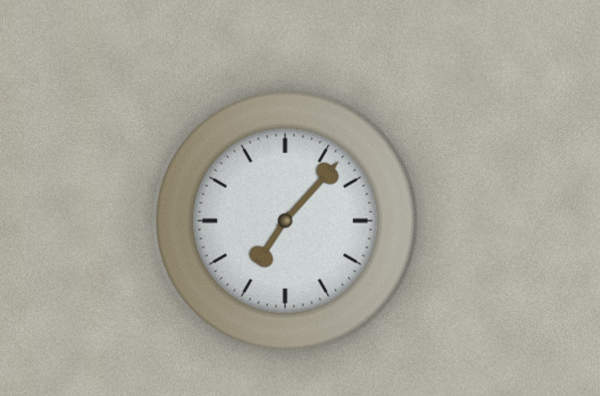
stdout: 7 h 07 min
